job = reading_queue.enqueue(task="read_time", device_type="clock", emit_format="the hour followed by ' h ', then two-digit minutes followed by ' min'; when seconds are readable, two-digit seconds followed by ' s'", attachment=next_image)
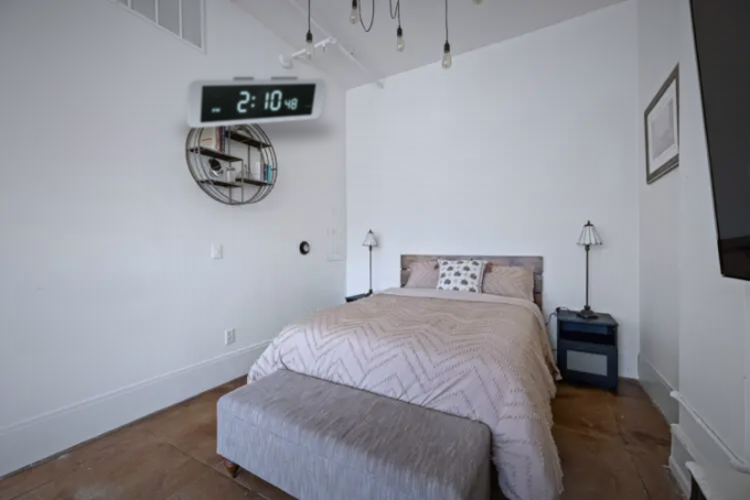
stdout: 2 h 10 min
